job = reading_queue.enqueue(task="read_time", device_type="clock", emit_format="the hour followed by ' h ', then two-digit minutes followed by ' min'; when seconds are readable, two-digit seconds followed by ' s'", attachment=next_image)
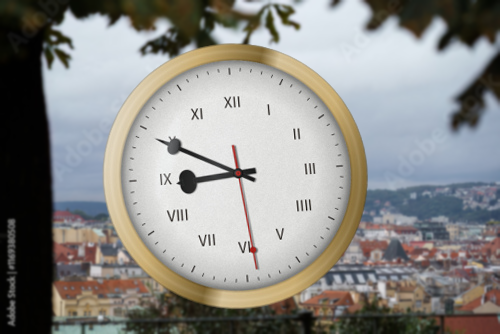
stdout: 8 h 49 min 29 s
